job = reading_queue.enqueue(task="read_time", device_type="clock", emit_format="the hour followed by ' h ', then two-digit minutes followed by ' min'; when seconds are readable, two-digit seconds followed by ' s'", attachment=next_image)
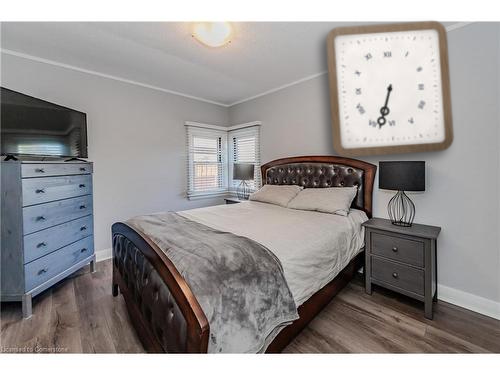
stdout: 6 h 33 min
